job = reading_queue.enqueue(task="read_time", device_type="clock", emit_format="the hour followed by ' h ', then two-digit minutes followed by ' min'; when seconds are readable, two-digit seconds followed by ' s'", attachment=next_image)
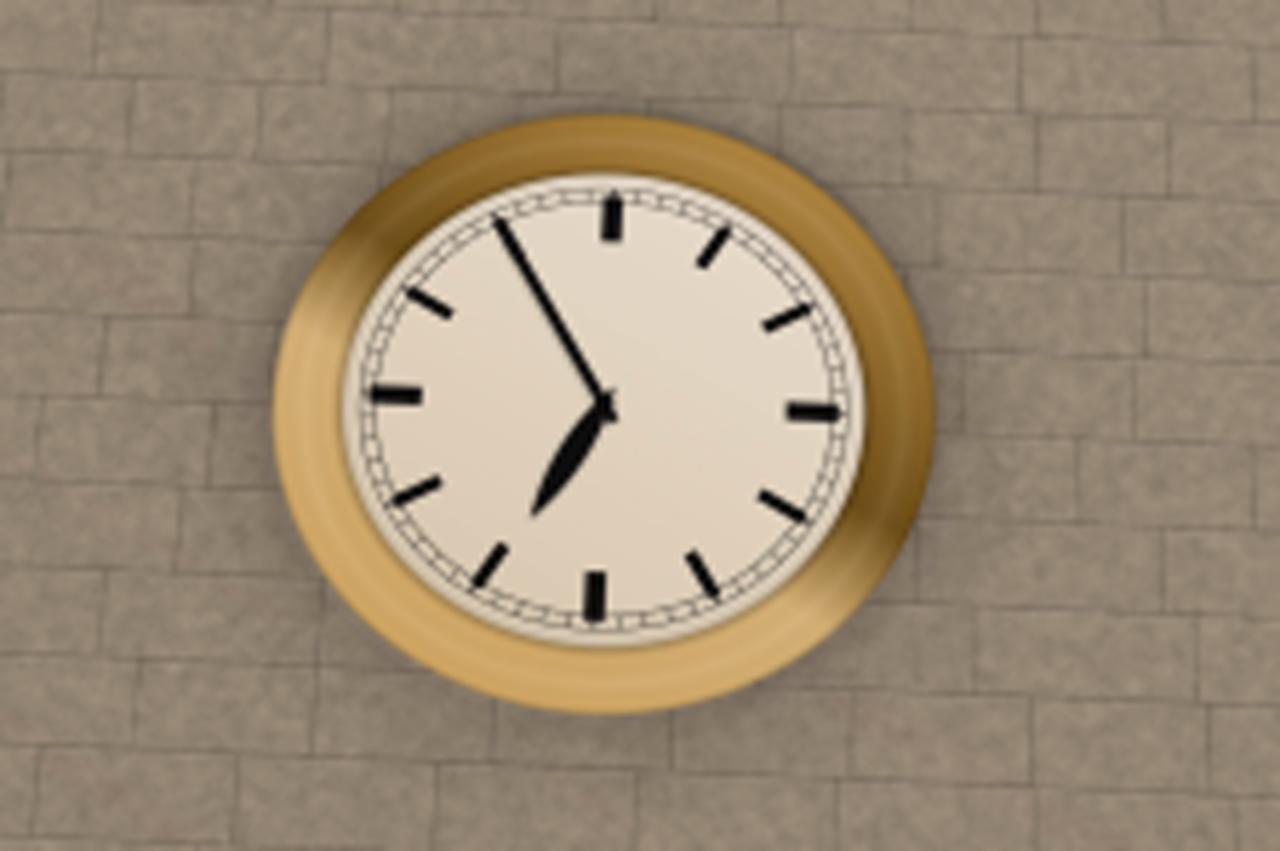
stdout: 6 h 55 min
